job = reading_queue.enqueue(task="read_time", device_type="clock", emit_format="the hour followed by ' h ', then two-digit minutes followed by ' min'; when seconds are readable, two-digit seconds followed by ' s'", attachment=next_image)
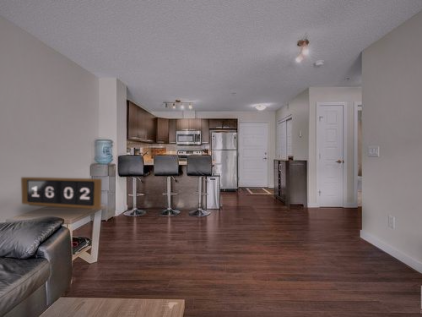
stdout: 16 h 02 min
